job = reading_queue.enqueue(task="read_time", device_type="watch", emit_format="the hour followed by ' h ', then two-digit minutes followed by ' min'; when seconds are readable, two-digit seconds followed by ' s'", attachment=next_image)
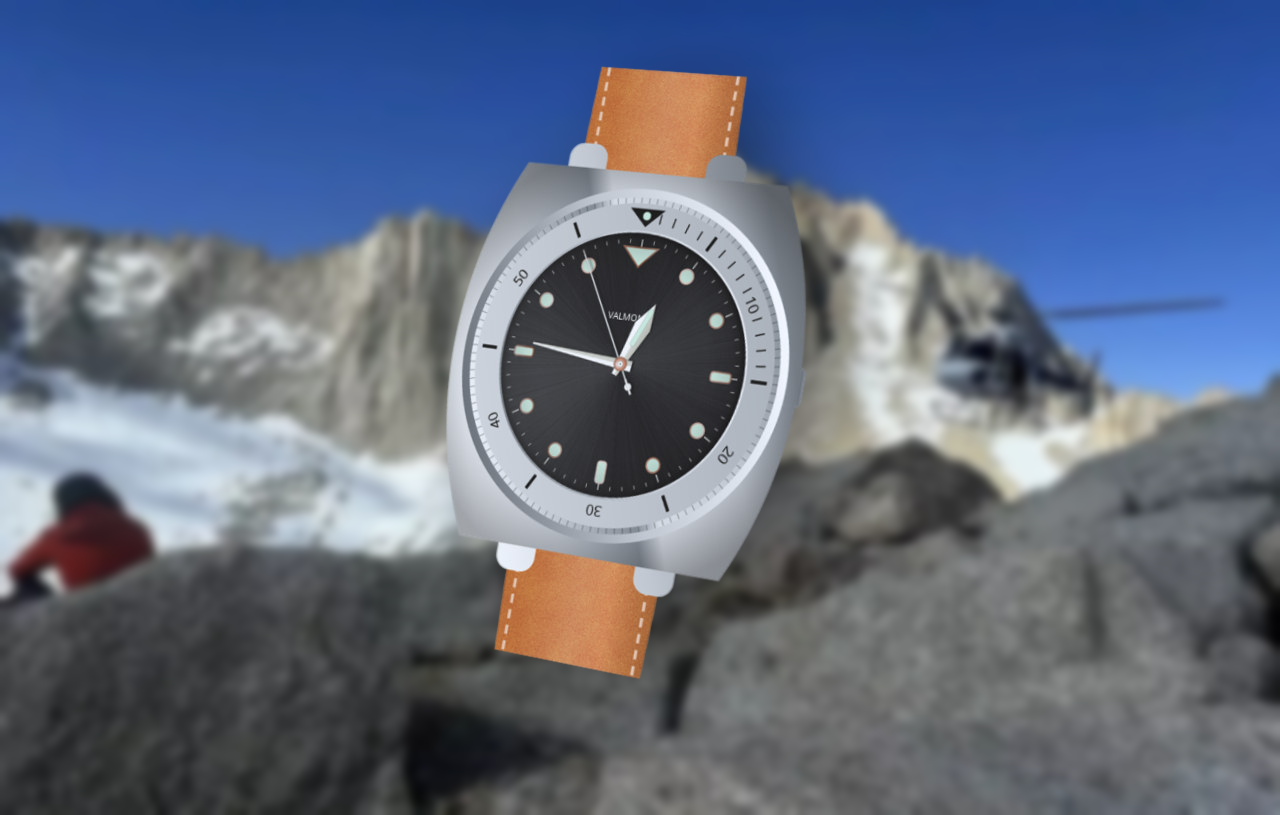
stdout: 12 h 45 min 55 s
